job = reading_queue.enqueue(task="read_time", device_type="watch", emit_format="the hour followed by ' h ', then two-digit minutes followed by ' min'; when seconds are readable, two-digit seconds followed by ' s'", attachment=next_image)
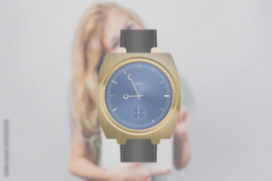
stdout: 8 h 56 min
